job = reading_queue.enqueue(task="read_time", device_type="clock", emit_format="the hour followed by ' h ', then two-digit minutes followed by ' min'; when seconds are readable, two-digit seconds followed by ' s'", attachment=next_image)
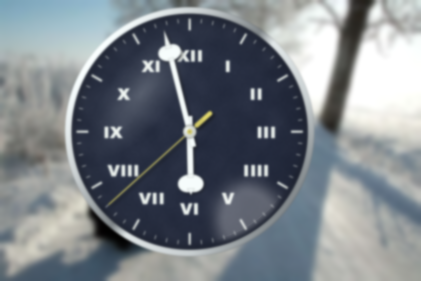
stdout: 5 h 57 min 38 s
